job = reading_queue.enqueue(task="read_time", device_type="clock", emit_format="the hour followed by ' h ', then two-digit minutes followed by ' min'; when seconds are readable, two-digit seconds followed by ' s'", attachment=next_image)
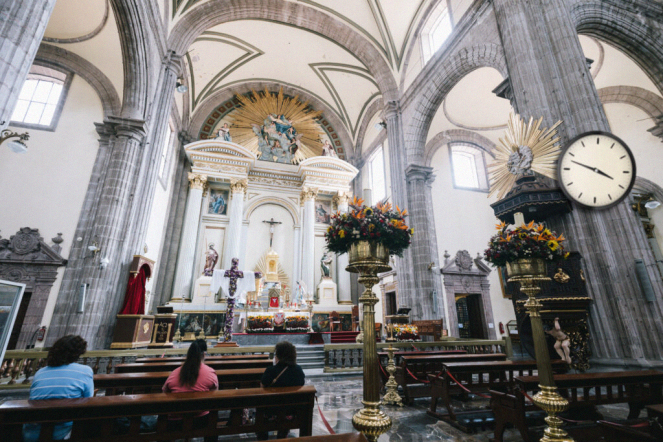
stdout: 3 h 48 min
